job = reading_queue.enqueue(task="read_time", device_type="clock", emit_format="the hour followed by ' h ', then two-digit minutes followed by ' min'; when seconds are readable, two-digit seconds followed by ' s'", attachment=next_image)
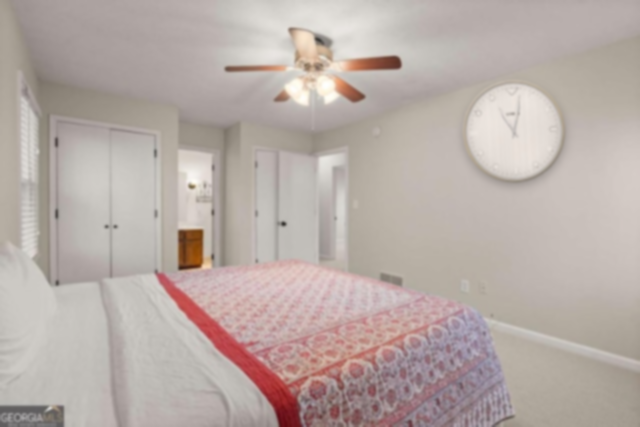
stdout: 11 h 02 min
